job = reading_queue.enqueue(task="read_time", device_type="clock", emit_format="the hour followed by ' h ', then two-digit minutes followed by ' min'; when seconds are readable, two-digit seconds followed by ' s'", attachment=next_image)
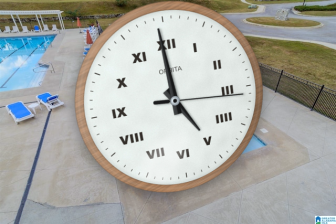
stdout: 4 h 59 min 16 s
